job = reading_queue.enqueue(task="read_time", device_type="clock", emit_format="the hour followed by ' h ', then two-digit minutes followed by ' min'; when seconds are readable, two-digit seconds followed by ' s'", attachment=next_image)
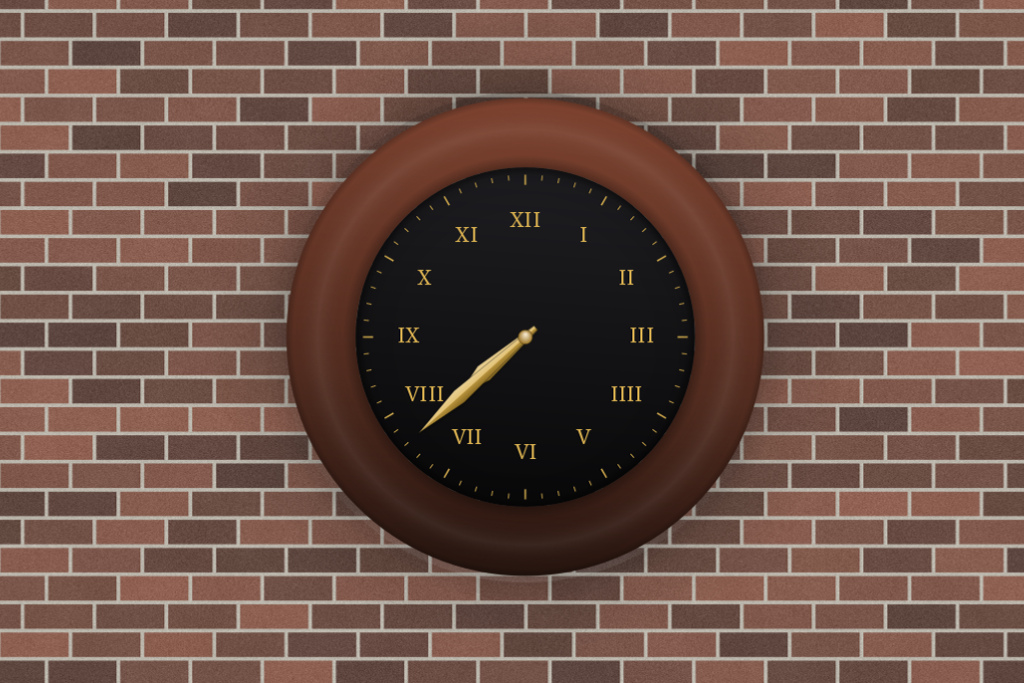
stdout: 7 h 38 min
